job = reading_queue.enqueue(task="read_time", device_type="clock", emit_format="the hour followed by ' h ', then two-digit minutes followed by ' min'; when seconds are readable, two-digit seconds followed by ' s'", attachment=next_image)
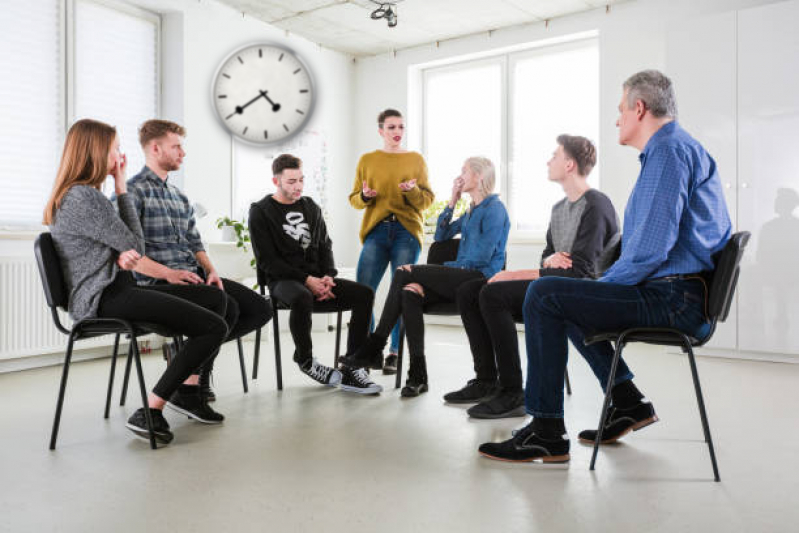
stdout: 4 h 40 min
